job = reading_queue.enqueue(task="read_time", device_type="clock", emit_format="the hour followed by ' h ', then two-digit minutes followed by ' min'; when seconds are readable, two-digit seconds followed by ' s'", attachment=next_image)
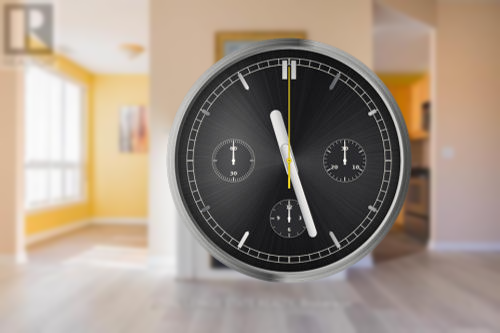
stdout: 11 h 27 min
